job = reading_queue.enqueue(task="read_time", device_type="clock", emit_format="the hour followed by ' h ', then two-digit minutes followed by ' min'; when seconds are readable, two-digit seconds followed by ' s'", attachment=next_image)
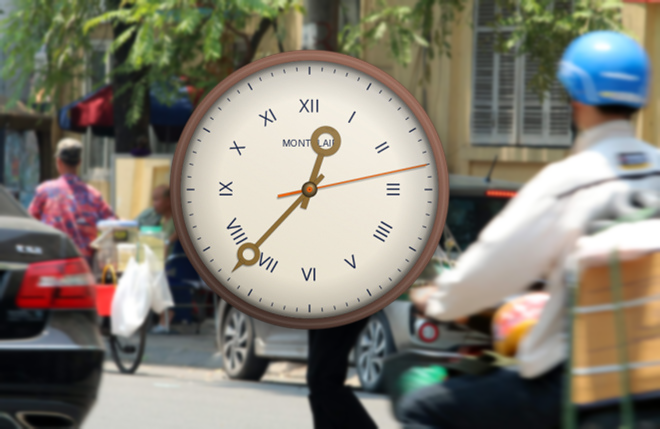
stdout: 12 h 37 min 13 s
